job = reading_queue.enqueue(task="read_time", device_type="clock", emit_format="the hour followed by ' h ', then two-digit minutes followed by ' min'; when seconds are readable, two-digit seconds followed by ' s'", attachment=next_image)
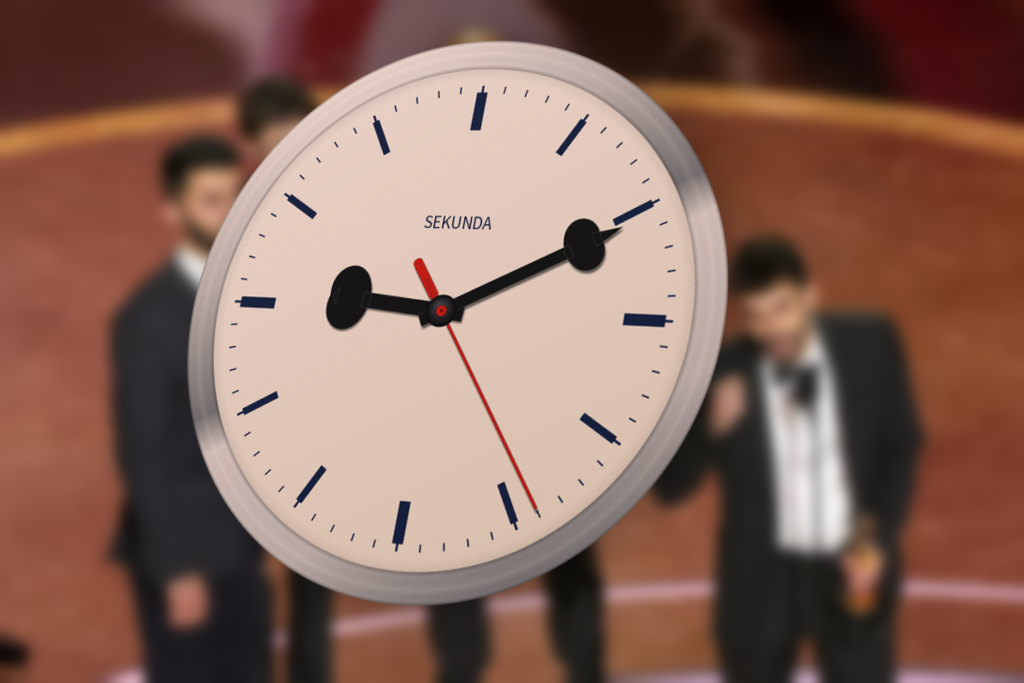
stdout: 9 h 10 min 24 s
